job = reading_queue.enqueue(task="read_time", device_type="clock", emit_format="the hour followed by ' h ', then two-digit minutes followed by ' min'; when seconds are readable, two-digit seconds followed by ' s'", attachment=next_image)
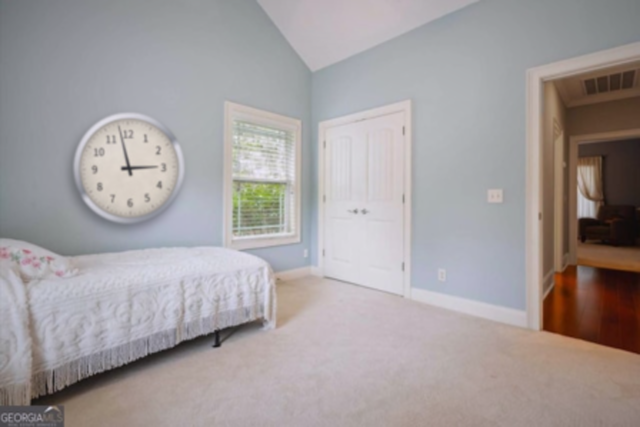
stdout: 2 h 58 min
